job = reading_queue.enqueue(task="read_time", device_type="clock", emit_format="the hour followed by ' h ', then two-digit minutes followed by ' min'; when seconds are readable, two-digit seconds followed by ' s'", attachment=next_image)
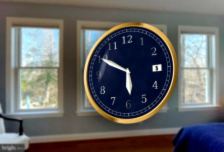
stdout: 5 h 50 min
